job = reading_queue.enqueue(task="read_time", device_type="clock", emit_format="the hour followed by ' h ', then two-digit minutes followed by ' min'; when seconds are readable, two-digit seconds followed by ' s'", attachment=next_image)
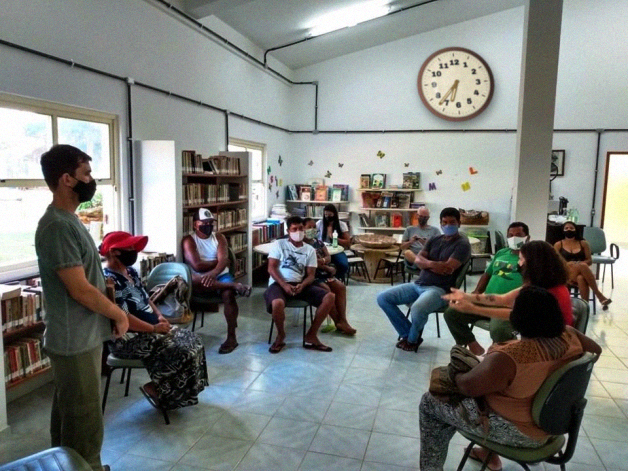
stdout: 6 h 37 min
